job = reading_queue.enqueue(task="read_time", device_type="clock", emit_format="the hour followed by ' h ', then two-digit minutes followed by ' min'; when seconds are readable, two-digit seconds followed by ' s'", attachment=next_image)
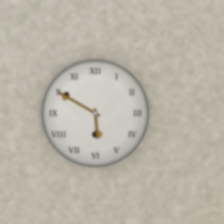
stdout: 5 h 50 min
